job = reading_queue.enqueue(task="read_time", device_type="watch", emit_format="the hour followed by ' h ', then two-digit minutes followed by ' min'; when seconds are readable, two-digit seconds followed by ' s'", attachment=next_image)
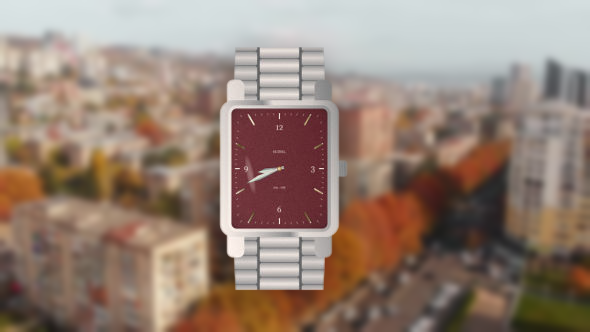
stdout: 8 h 41 min
